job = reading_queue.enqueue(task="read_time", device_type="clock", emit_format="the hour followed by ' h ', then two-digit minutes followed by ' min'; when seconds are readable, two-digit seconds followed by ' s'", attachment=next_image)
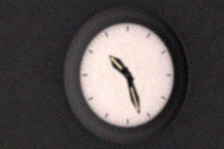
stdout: 10 h 27 min
